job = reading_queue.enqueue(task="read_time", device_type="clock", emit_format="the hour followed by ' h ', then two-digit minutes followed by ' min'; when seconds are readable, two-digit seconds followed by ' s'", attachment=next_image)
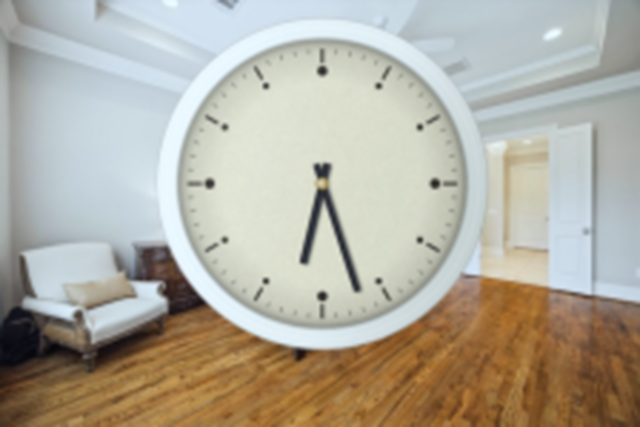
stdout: 6 h 27 min
